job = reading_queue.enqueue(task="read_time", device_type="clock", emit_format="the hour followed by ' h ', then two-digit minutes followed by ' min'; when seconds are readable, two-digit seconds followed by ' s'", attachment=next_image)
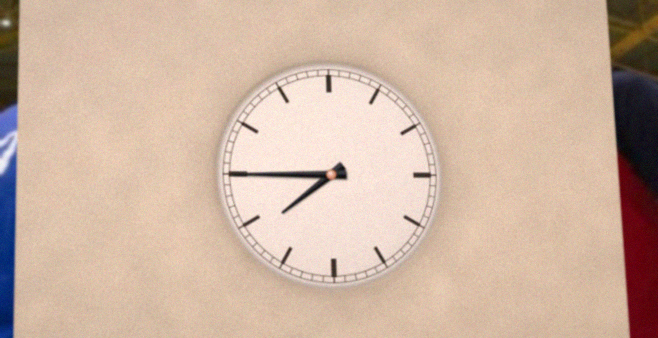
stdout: 7 h 45 min
